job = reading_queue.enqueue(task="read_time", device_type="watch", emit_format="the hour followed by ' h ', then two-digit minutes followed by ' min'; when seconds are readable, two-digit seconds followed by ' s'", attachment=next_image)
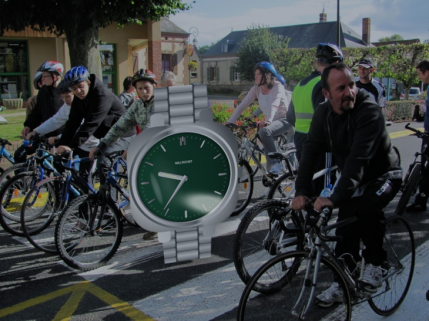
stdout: 9 h 36 min
